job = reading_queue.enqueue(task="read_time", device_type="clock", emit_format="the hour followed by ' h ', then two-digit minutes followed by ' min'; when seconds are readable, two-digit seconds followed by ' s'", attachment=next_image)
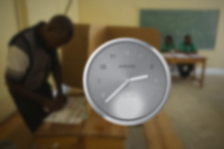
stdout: 2 h 38 min
